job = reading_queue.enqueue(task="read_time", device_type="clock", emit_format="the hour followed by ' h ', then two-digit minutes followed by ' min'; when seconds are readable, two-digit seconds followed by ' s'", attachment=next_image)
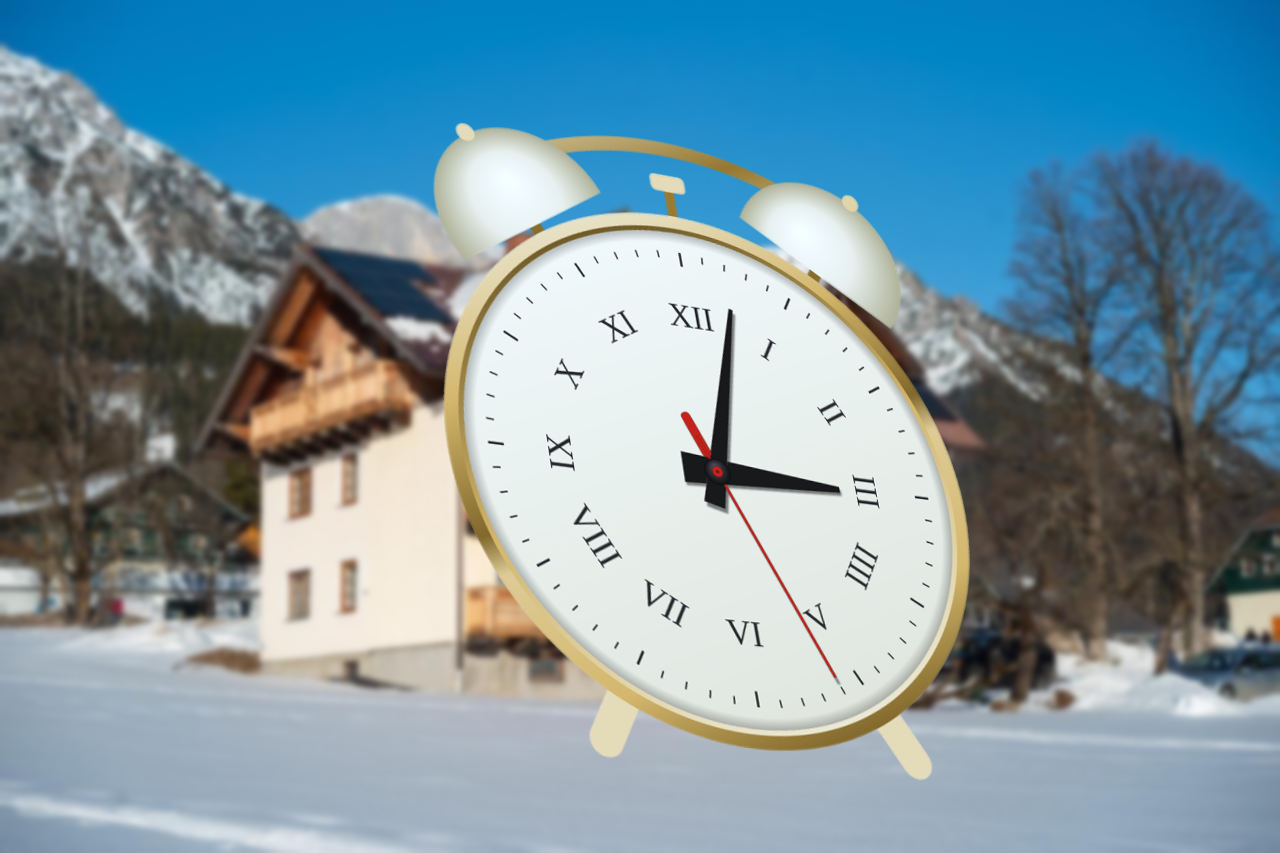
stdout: 3 h 02 min 26 s
